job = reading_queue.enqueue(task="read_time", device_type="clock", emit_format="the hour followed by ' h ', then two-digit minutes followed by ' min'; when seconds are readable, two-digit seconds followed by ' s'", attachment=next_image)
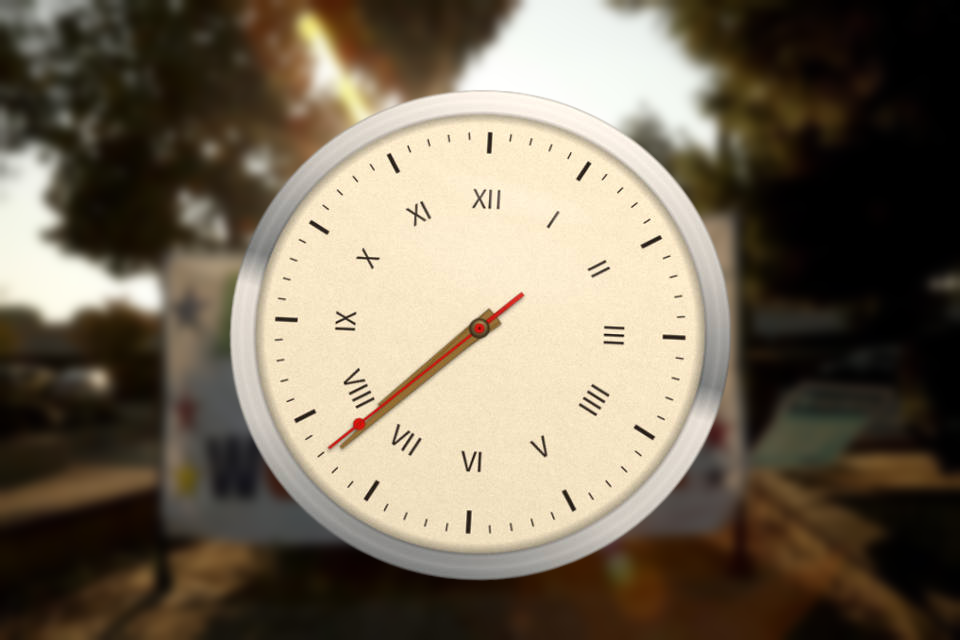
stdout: 7 h 37 min 38 s
